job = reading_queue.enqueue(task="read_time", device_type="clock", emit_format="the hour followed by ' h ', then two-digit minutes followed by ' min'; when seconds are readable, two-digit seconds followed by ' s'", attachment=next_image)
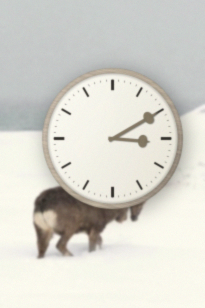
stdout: 3 h 10 min
